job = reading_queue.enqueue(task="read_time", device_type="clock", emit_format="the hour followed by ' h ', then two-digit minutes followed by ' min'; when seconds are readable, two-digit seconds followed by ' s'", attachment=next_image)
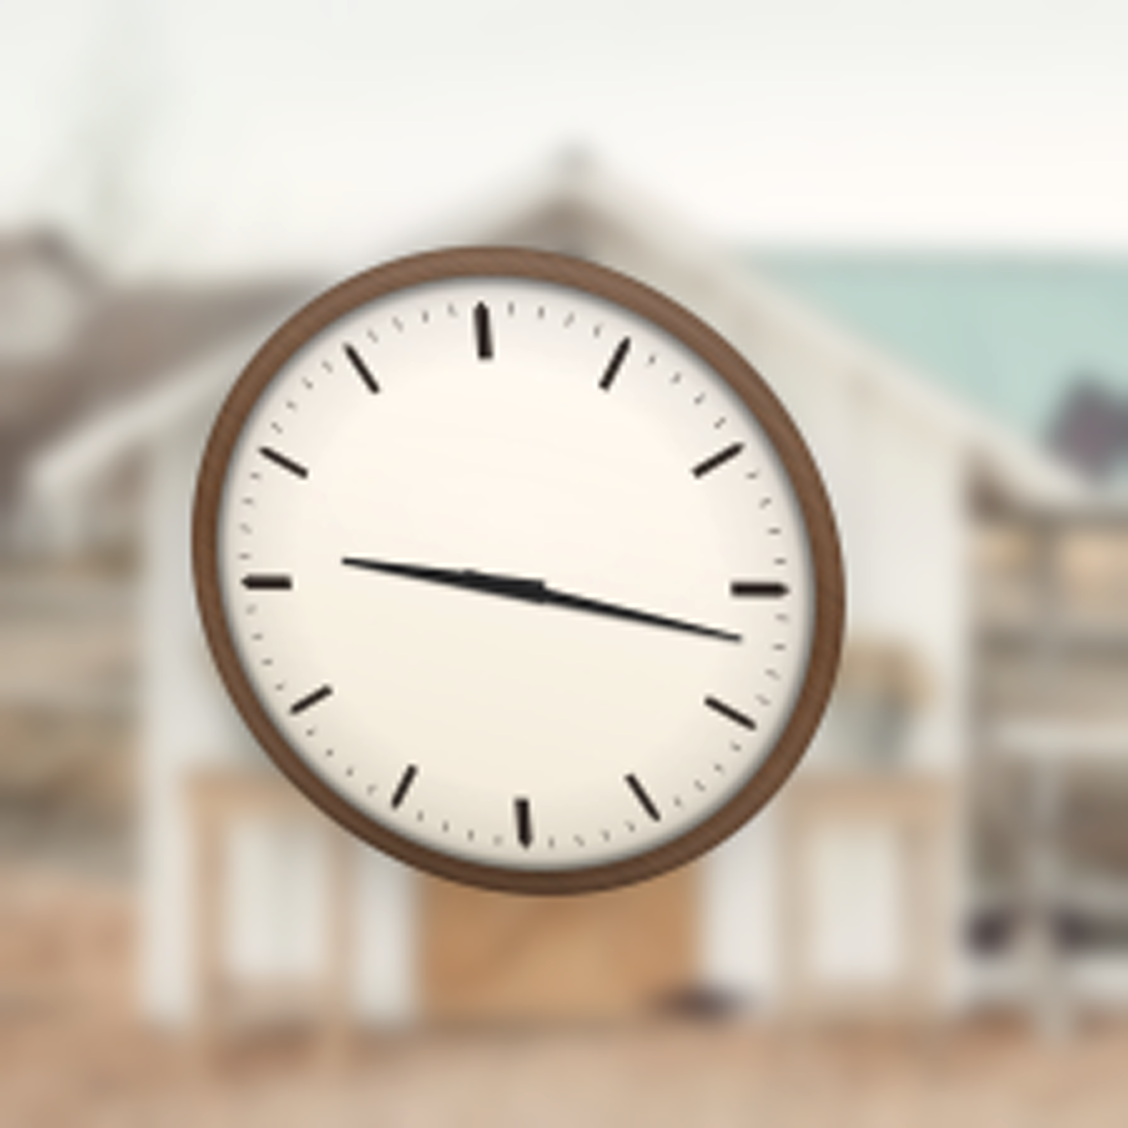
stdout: 9 h 17 min
